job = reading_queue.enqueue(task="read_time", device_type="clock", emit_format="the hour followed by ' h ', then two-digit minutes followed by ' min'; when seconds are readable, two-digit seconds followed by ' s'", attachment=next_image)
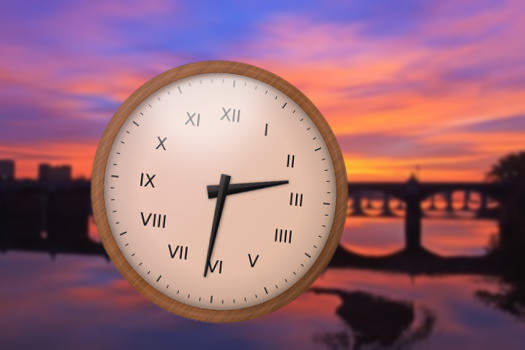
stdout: 2 h 31 min
